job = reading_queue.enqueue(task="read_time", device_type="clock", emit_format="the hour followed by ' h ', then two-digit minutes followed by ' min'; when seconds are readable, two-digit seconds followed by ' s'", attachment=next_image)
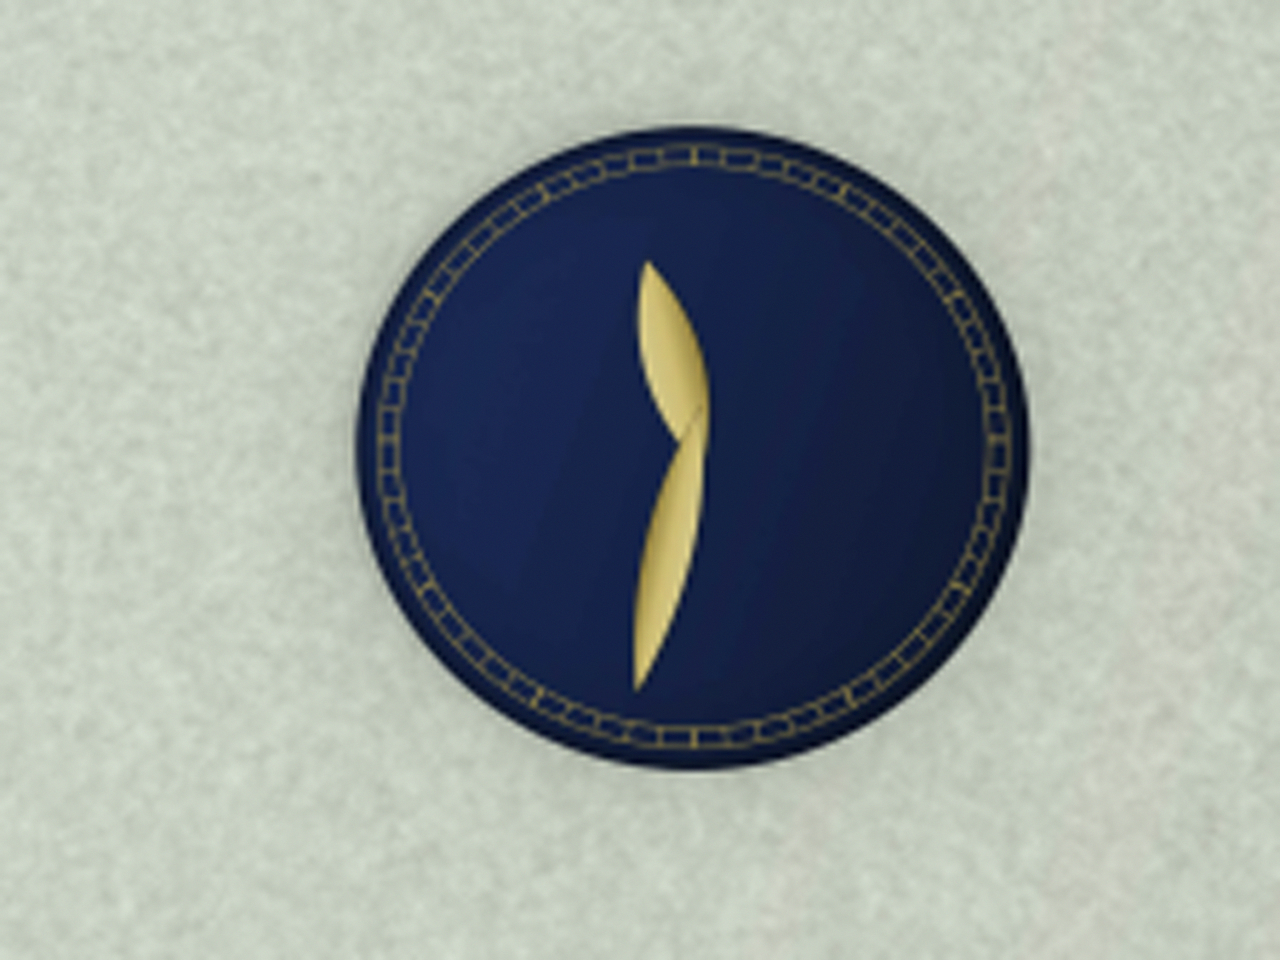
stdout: 11 h 32 min
